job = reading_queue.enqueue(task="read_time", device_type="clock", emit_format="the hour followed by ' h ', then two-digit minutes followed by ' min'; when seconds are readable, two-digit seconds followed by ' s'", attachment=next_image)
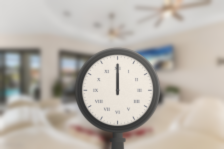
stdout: 12 h 00 min
